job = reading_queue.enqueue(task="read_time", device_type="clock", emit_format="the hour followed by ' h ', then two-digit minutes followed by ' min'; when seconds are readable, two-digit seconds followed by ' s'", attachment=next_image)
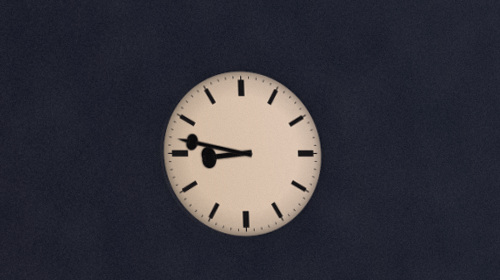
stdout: 8 h 47 min
